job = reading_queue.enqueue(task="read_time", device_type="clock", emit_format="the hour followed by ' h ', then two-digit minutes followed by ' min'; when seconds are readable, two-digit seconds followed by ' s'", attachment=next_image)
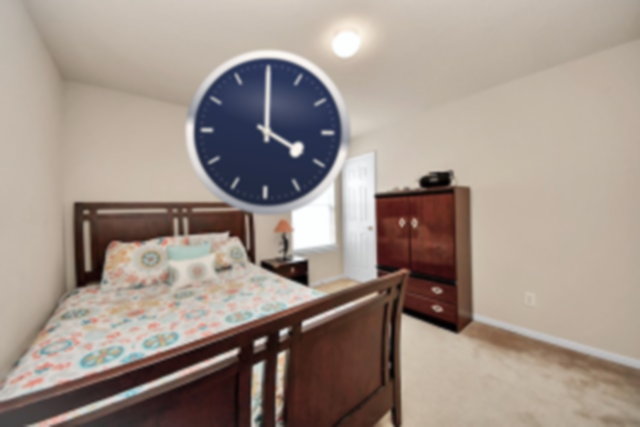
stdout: 4 h 00 min
